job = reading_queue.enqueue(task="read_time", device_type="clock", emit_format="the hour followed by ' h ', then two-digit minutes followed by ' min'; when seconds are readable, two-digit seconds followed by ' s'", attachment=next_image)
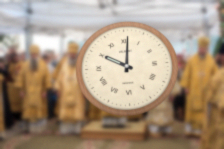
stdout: 10 h 01 min
